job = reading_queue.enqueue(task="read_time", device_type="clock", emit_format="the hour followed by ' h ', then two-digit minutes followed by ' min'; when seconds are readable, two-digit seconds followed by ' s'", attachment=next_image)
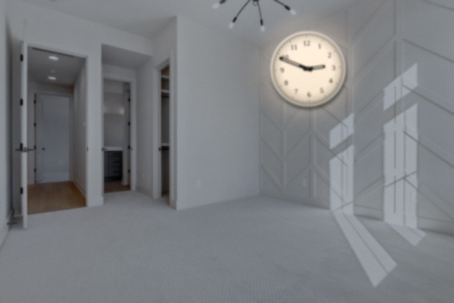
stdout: 2 h 49 min
